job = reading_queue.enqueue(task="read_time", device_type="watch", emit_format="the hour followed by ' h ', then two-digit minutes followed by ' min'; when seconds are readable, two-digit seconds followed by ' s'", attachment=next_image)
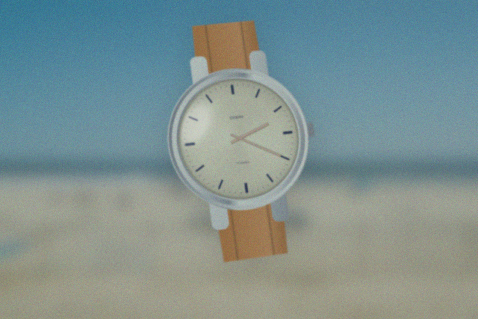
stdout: 2 h 20 min
